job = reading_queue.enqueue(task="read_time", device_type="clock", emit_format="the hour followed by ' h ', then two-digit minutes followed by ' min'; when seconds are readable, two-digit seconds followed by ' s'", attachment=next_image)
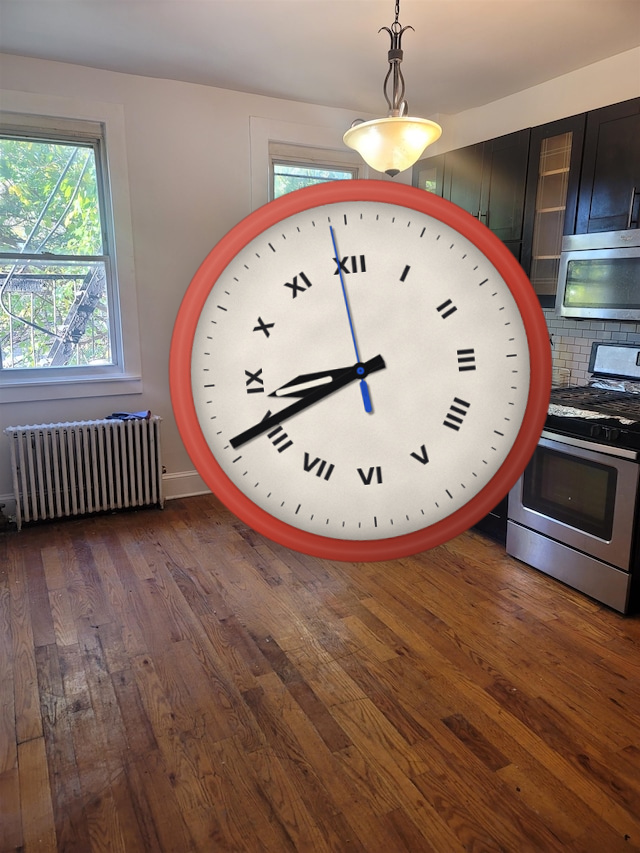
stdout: 8 h 40 min 59 s
